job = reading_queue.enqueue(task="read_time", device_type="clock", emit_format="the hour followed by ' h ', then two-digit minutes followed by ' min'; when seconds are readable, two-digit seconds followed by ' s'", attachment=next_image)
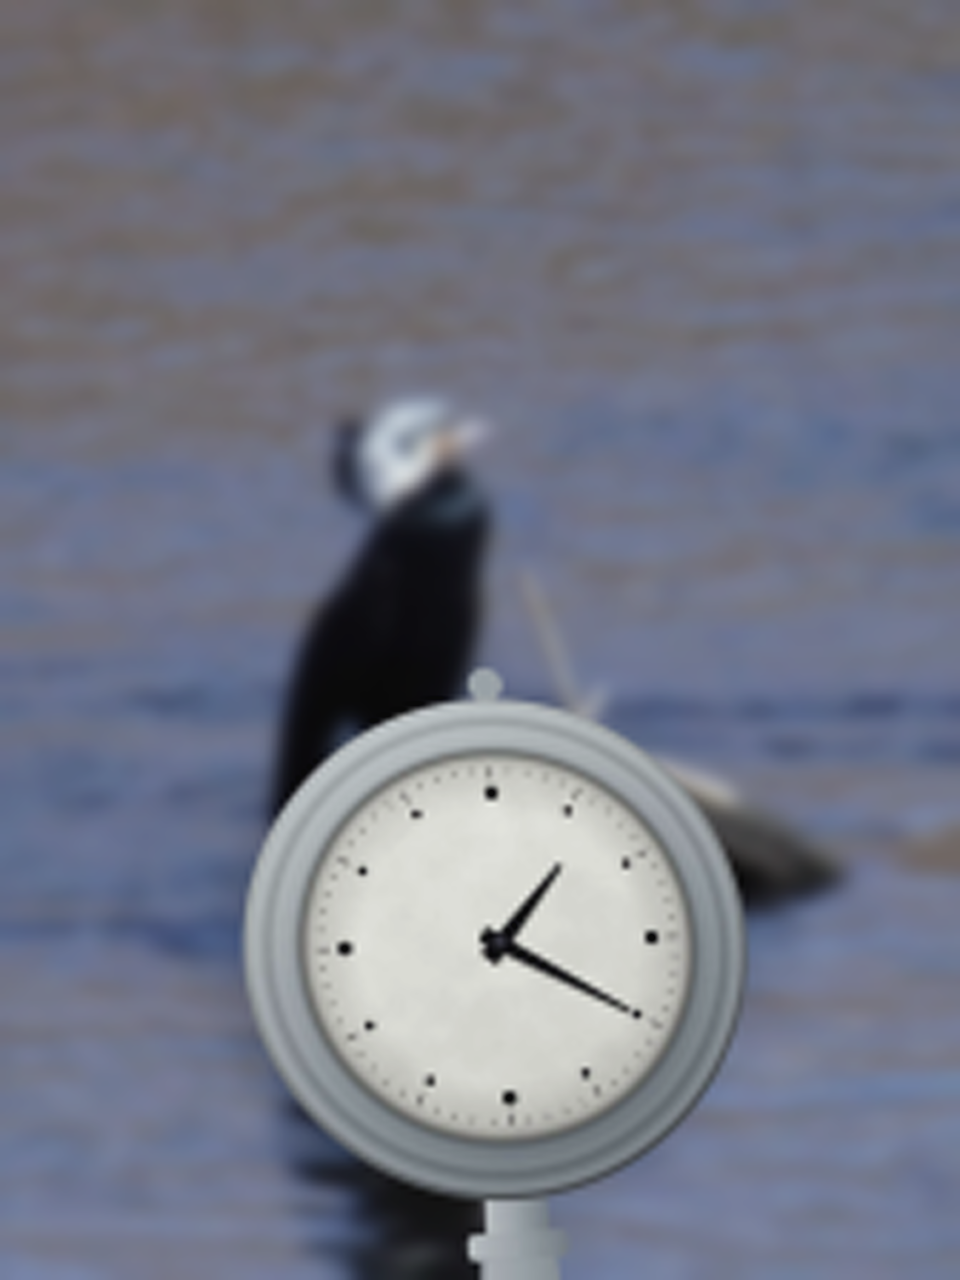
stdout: 1 h 20 min
